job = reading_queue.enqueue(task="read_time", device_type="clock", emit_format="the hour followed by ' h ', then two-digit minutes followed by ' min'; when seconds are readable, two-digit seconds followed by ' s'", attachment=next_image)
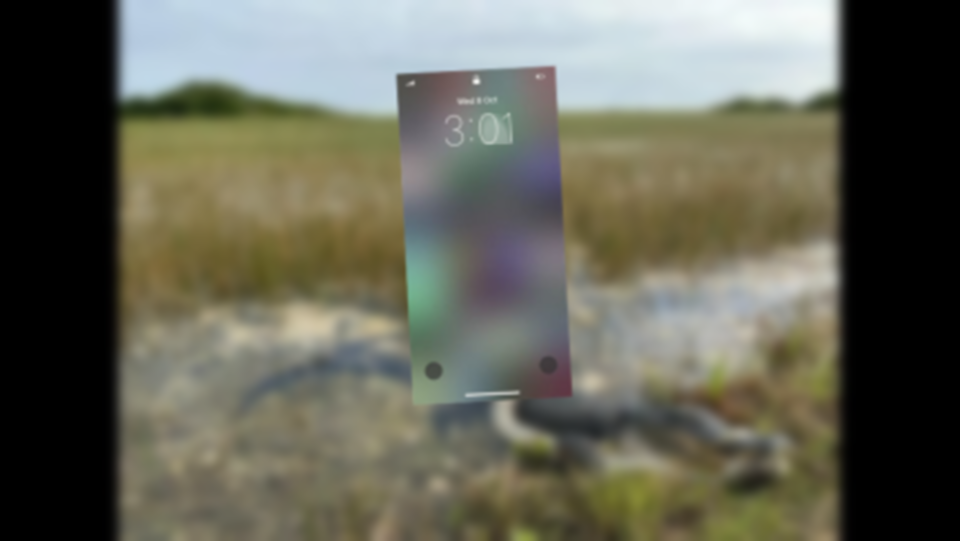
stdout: 3 h 01 min
